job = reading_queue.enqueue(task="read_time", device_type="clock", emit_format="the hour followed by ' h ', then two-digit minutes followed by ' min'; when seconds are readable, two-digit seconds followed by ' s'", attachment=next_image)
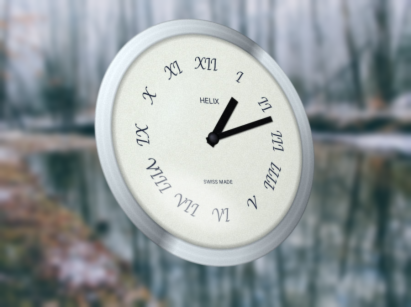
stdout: 1 h 12 min
